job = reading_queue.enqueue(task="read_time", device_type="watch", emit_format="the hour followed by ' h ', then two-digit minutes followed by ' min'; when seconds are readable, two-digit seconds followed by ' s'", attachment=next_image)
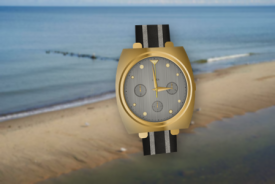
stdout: 2 h 59 min
